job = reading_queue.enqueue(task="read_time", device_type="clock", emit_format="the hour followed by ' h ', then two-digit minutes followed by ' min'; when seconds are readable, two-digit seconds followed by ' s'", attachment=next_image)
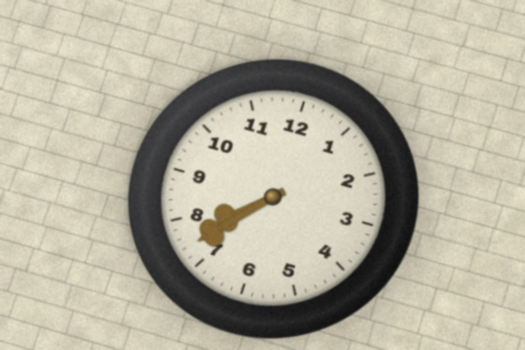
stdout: 7 h 37 min
